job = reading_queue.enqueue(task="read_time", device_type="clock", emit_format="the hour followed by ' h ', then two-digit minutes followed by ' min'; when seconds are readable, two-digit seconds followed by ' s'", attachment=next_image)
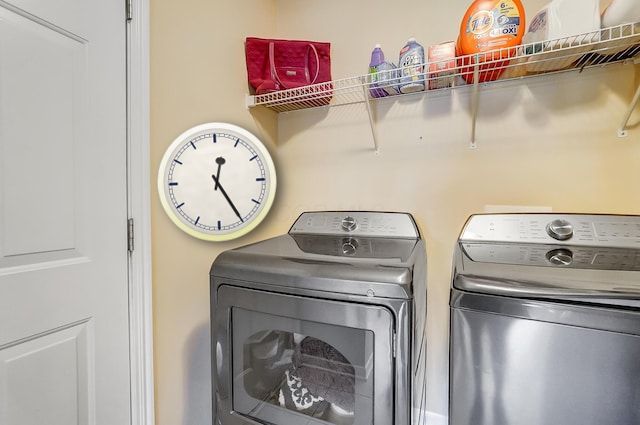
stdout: 12 h 25 min
